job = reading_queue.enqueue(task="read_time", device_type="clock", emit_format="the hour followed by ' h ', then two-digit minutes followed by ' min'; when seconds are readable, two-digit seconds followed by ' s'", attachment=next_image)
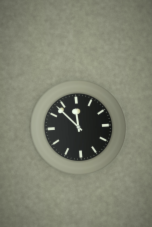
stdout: 11 h 53 min
